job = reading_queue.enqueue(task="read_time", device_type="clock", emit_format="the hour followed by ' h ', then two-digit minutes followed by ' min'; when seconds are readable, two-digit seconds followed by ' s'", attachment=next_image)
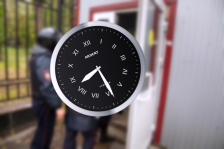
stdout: 8 h 29 min
